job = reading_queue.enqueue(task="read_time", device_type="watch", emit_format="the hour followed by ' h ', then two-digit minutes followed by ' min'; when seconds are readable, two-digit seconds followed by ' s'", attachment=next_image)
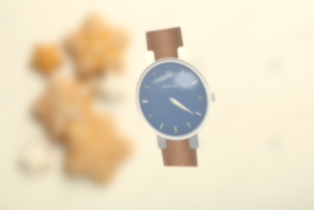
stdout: 4 h 21 min
